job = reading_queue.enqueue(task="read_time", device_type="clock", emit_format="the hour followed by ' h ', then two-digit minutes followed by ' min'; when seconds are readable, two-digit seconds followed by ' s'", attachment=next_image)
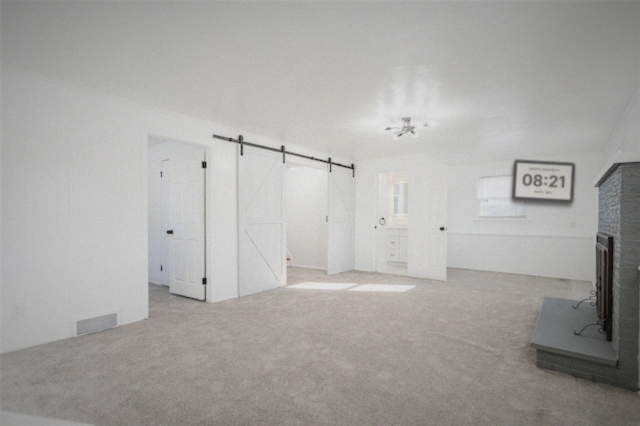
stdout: 8 h 21 min
